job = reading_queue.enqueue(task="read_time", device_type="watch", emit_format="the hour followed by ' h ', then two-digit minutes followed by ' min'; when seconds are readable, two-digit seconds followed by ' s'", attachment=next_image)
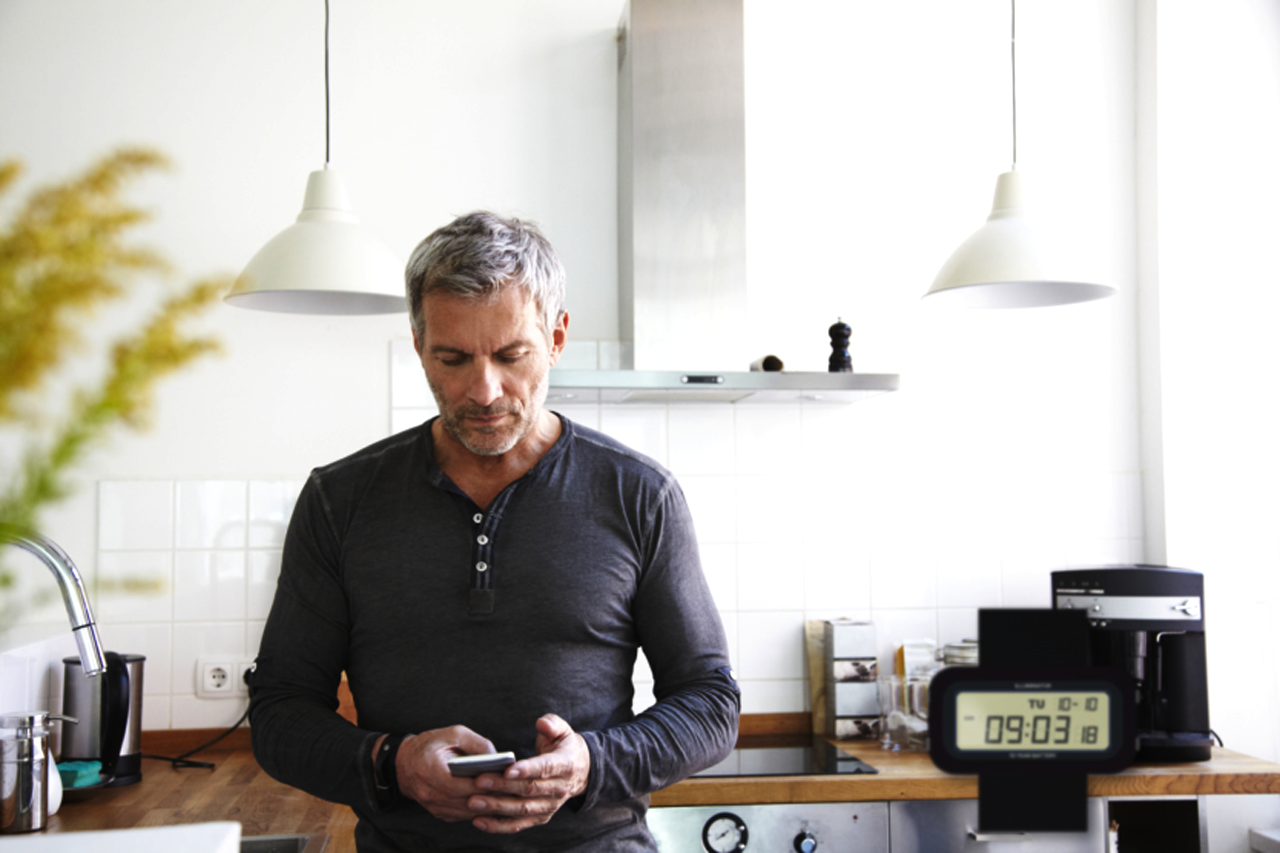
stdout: 9 h 03 min 18 s
